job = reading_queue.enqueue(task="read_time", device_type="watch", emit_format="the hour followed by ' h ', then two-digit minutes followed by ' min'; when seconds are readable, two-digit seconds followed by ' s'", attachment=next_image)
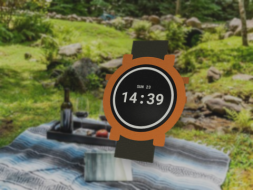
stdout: 14 h 39 min
